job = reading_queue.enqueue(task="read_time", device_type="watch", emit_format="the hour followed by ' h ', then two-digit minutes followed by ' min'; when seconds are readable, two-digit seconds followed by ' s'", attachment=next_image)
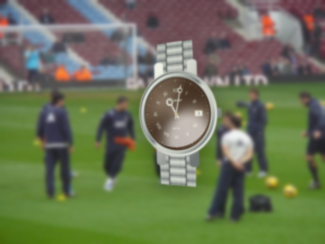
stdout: 11 h 02 min
